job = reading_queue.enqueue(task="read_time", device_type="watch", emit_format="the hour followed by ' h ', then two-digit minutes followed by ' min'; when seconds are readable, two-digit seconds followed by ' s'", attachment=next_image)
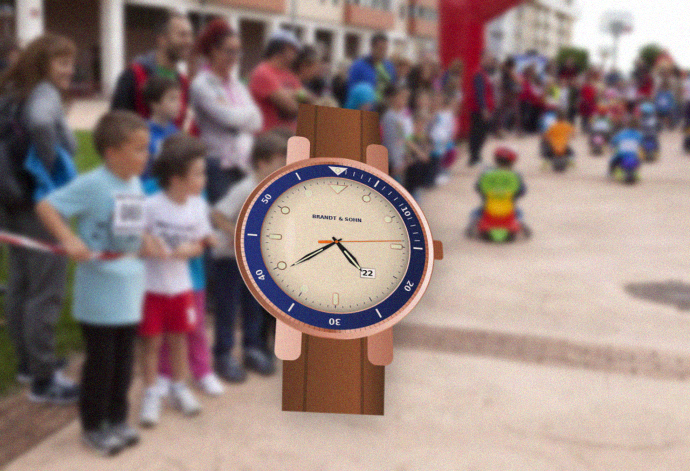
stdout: 4 h 39 min 14 s
